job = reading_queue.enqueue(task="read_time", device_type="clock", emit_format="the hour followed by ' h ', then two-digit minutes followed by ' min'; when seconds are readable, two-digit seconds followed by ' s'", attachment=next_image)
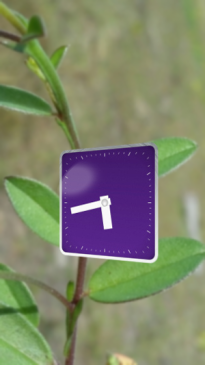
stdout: 5 h 43 min
